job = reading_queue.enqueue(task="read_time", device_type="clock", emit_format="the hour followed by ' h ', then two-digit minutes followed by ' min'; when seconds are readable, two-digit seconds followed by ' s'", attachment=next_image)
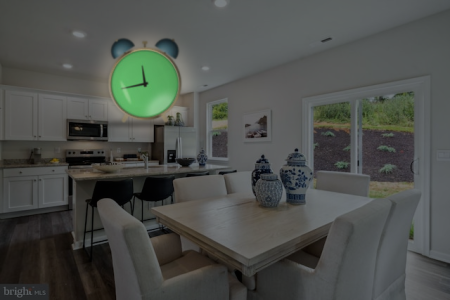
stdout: 11 h 43 min
